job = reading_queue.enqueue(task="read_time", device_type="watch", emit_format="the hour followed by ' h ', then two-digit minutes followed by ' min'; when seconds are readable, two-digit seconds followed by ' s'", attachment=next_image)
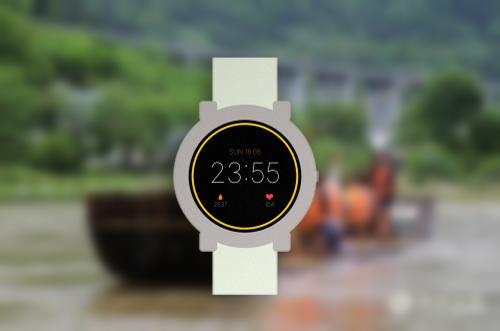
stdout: 23 h 55 min
